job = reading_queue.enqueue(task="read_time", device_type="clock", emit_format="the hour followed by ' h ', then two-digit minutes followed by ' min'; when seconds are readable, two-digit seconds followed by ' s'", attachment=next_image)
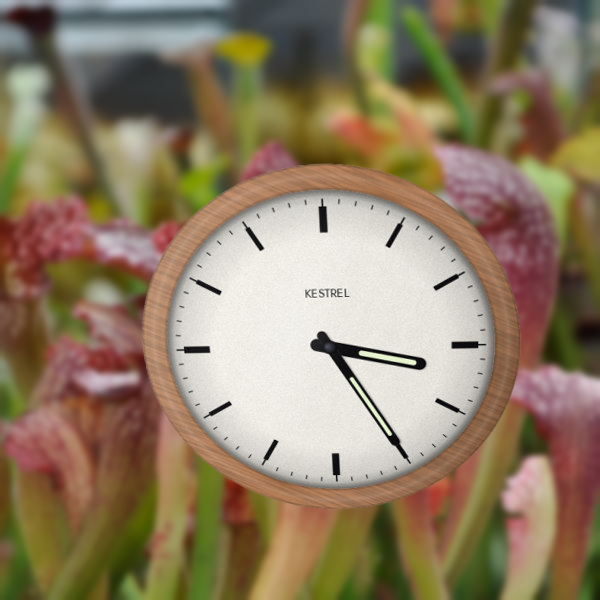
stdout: 3 h 25 min
